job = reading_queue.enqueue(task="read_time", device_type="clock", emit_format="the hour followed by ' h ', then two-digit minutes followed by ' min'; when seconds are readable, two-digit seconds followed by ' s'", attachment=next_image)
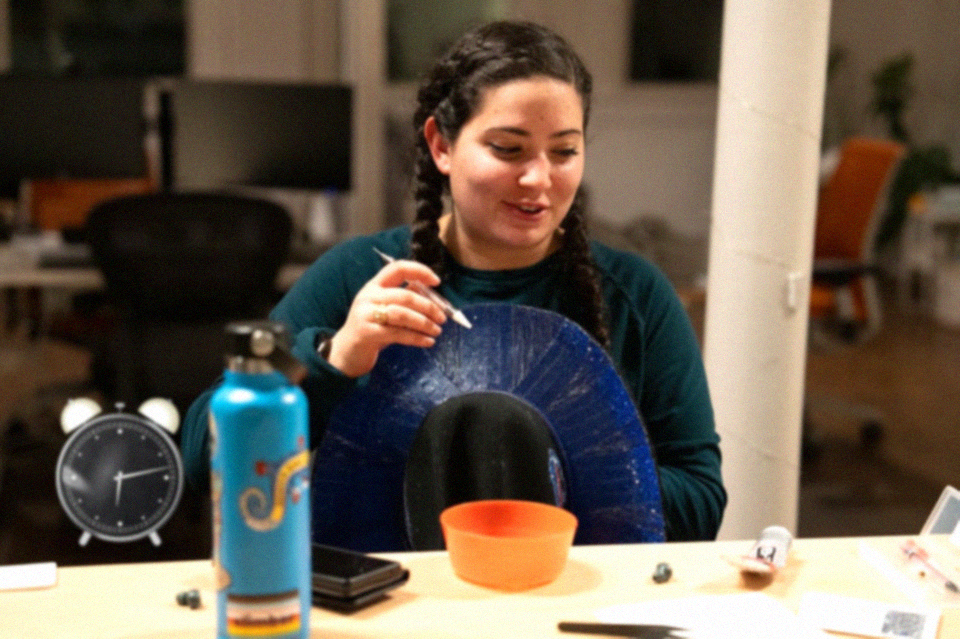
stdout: 6 h 13 min
